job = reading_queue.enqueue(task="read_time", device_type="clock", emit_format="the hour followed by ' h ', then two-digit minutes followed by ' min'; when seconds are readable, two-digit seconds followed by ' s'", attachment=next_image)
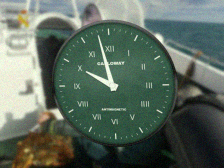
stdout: 9 h 58 min
